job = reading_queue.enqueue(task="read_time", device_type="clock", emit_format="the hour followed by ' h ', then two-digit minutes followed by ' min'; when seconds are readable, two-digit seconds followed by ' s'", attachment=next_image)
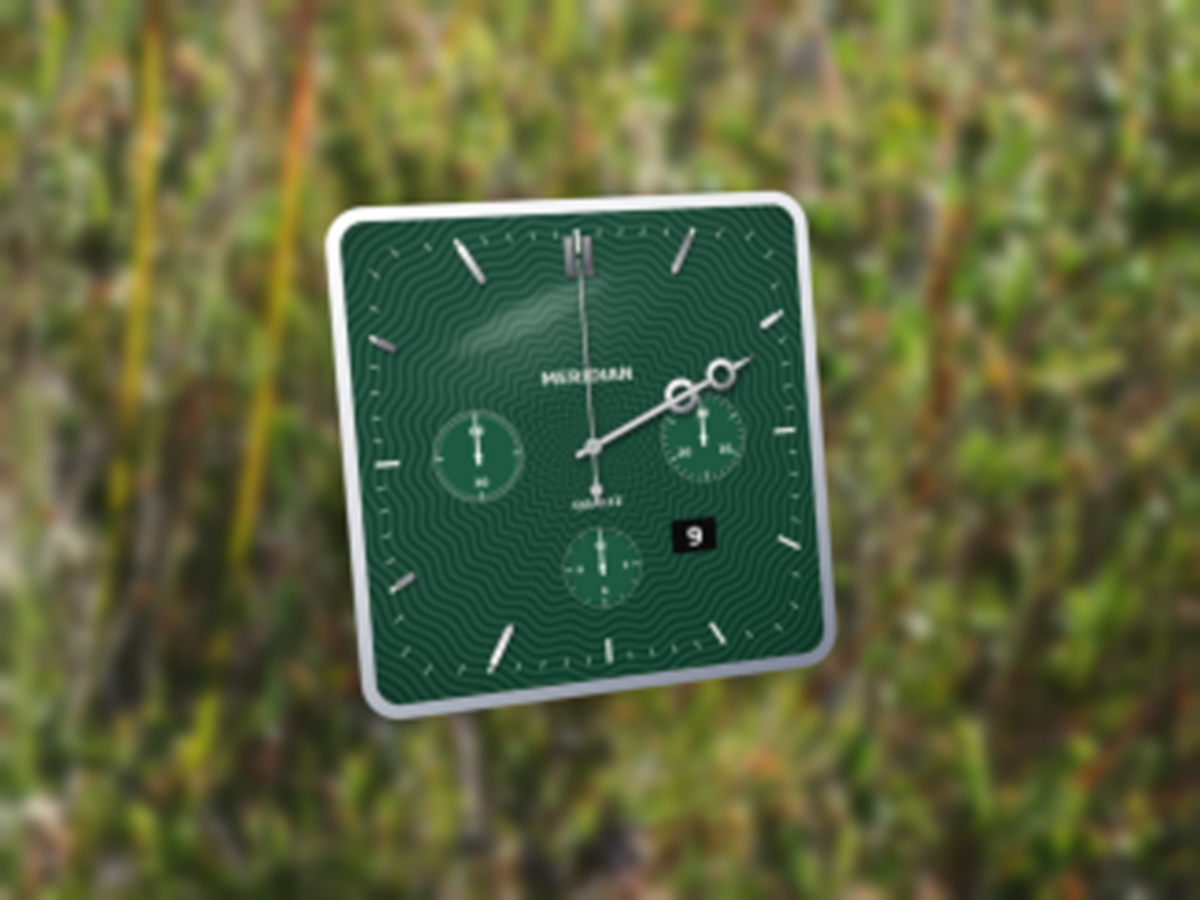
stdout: 2 h 11 min
